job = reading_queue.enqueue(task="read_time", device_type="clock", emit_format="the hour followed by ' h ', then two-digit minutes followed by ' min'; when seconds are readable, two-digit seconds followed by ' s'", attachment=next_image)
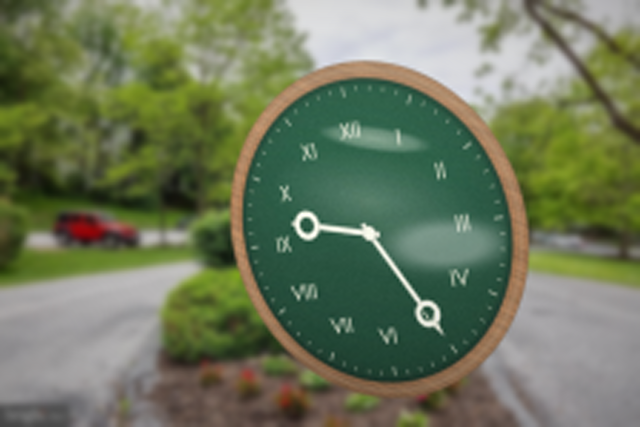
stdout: 9 h 25 min
